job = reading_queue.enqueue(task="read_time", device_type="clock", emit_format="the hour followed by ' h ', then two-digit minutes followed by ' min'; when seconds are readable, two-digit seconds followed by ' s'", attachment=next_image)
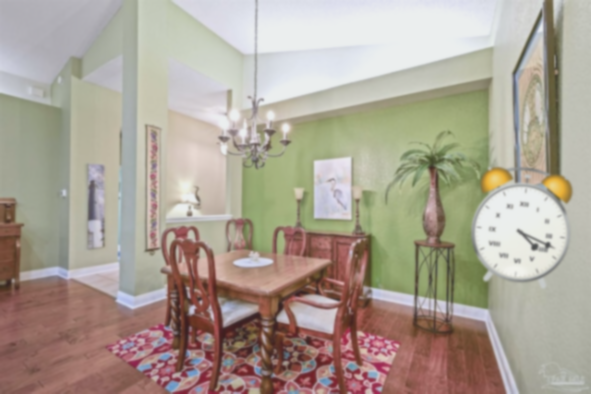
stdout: 4 h 18 min
